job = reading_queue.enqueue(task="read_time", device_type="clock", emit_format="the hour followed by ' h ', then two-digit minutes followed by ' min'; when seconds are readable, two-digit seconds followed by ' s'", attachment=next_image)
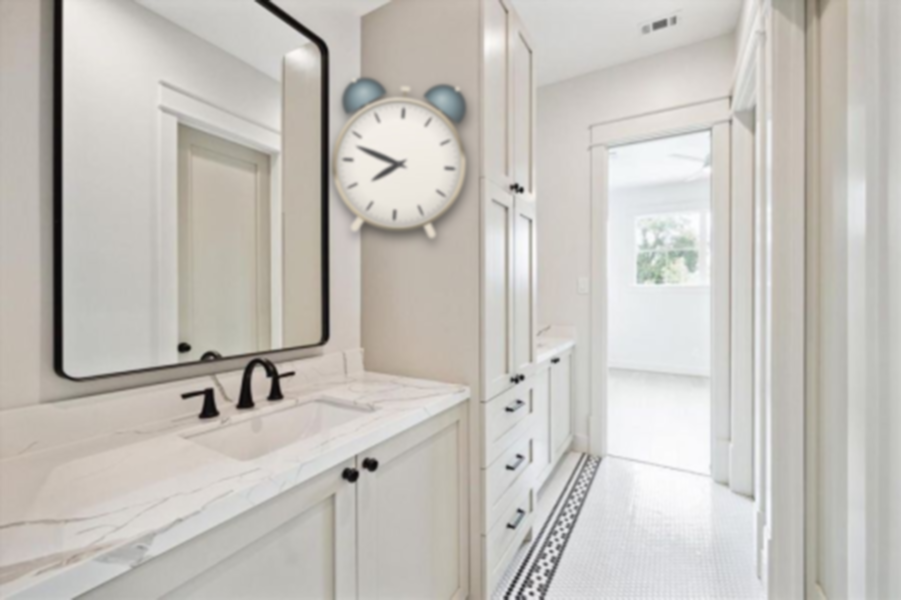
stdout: 7 h 48 min
